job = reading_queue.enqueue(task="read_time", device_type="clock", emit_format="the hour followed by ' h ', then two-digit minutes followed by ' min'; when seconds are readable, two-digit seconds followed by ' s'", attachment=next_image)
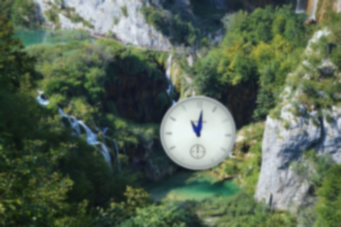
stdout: 11 h 01 min
